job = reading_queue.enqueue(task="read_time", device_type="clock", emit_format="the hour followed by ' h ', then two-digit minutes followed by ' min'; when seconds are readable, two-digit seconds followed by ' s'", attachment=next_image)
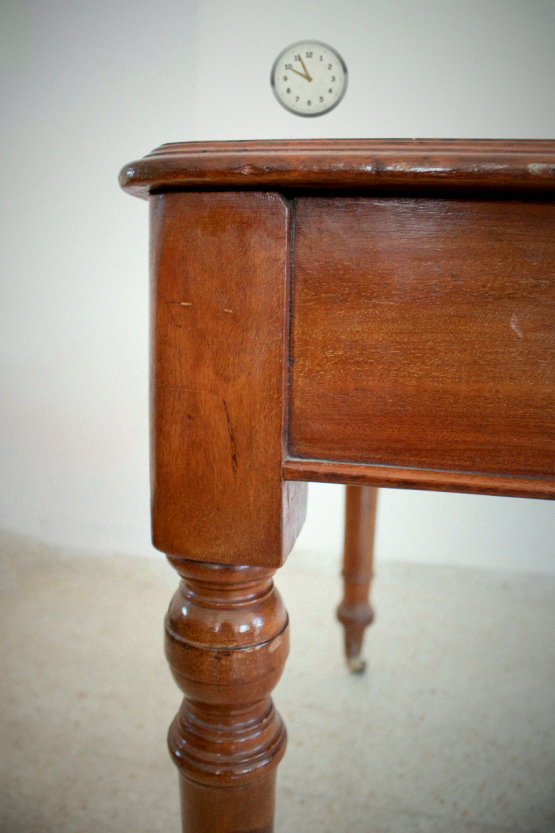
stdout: 9 h 56 min
